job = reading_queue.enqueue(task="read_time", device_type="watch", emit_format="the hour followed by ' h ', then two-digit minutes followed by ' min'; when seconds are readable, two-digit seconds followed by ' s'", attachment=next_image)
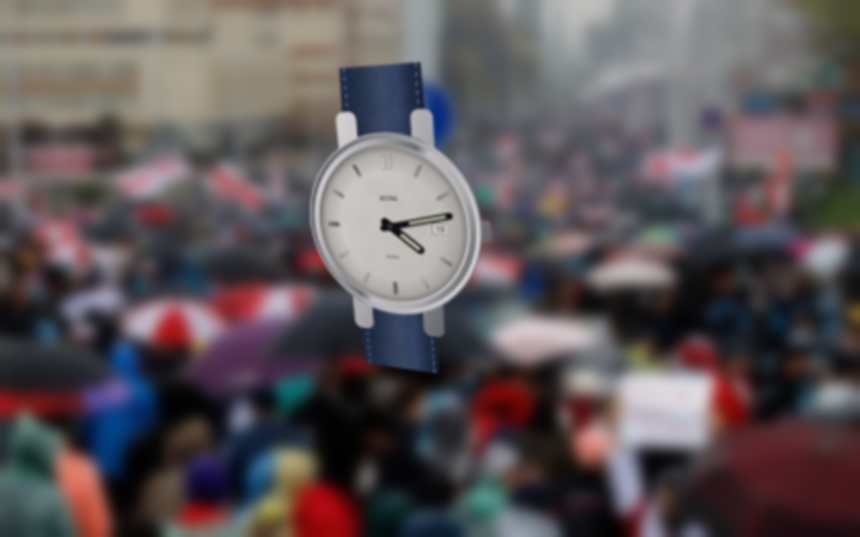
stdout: 4 h 13 min
